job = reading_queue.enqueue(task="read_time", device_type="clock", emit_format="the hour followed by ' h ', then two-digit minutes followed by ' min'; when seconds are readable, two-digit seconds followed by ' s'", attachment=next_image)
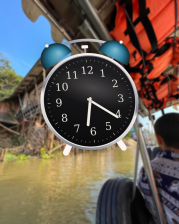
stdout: 6 h 21 min
